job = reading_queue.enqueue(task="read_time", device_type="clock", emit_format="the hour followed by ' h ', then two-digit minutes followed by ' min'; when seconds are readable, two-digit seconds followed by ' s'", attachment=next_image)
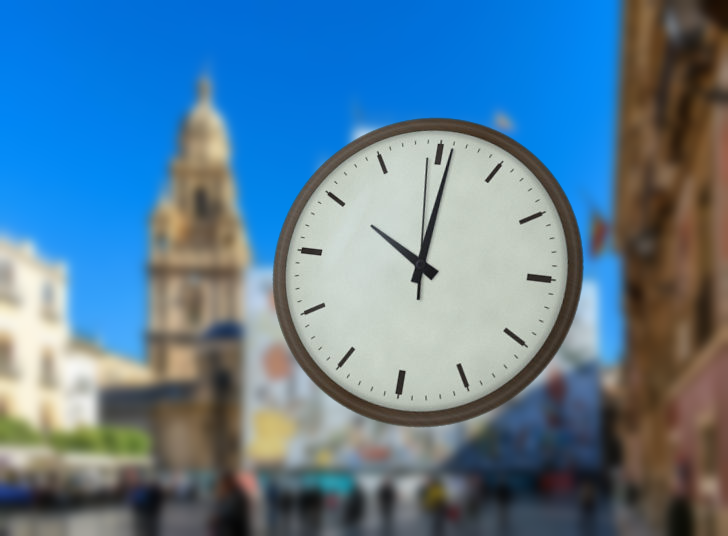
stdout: 10 h 00 min 59 s
